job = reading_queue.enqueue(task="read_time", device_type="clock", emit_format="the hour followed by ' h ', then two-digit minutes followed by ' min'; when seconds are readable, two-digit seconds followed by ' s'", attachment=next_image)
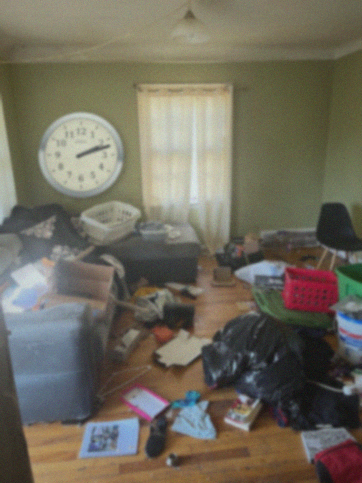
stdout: 2 h 12 min
